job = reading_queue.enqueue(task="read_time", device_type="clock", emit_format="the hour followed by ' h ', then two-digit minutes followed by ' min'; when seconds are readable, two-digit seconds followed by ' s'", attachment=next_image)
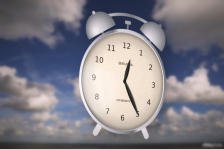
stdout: 12 h 25 min
